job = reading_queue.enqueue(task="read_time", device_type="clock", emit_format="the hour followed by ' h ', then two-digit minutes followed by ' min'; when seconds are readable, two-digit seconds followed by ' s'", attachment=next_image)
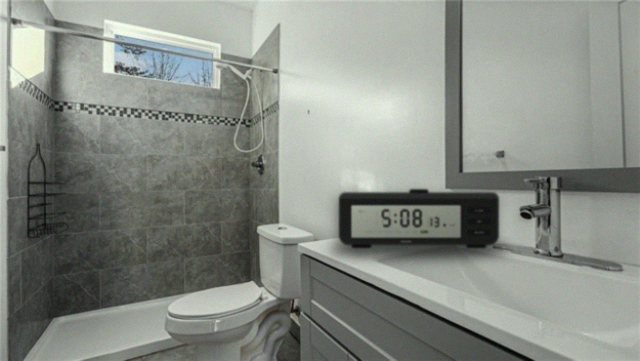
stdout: 5 h 08 min
